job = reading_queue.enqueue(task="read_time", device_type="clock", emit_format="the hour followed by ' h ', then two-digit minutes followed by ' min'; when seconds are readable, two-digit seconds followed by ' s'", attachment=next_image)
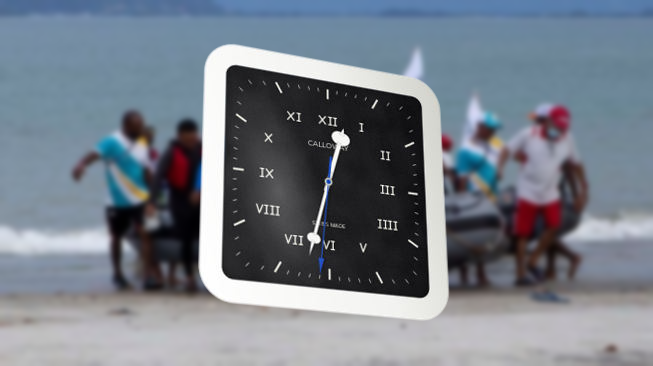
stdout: 12 h 32 min 31 s
